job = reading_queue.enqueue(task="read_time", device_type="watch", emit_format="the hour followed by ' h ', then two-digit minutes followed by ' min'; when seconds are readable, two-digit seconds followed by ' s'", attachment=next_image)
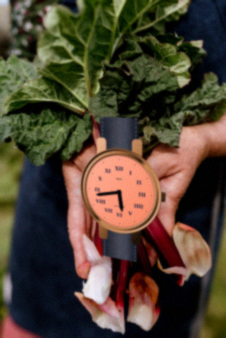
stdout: 5 h 43 min
